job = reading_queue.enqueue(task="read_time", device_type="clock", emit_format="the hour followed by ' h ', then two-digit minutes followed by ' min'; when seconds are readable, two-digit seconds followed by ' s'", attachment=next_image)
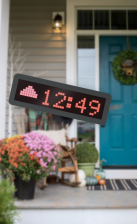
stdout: 12 h 49 min
